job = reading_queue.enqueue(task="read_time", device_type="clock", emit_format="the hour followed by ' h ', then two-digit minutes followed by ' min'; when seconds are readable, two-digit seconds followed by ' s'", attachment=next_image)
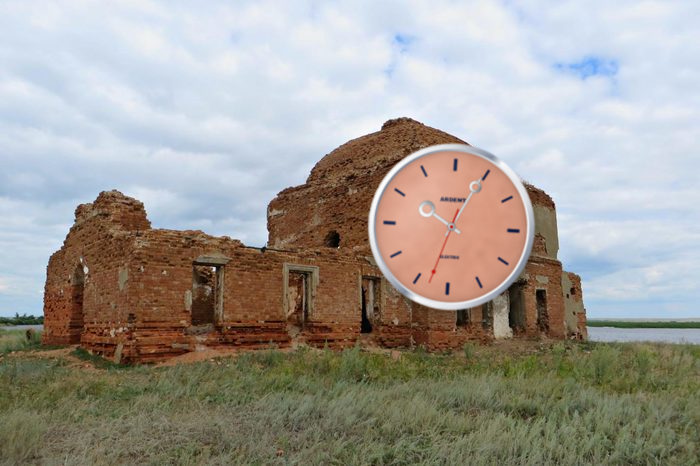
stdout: 10 h 04 min 33 s
